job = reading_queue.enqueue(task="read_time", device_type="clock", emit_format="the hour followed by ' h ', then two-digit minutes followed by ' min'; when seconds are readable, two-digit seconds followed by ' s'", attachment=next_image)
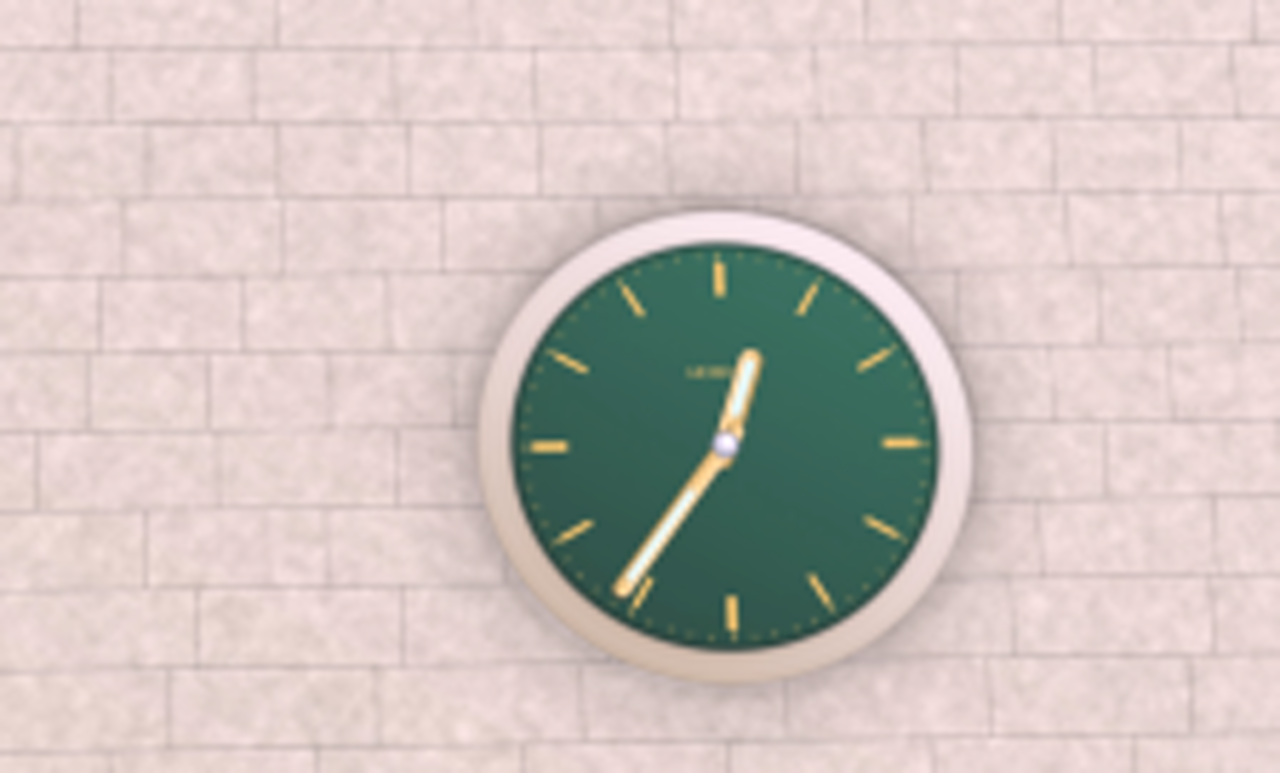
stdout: 12 h 36 min
